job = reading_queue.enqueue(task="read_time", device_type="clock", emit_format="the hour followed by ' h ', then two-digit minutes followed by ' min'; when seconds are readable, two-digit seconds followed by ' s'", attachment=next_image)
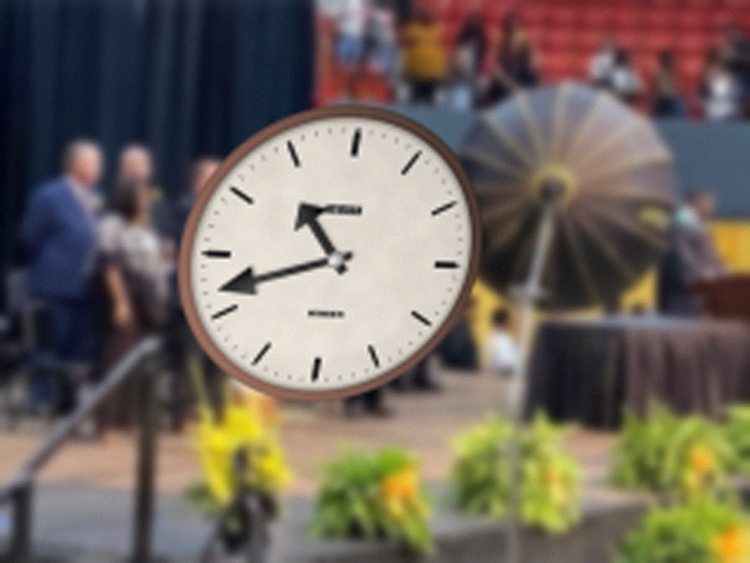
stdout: 10 h 42 min
